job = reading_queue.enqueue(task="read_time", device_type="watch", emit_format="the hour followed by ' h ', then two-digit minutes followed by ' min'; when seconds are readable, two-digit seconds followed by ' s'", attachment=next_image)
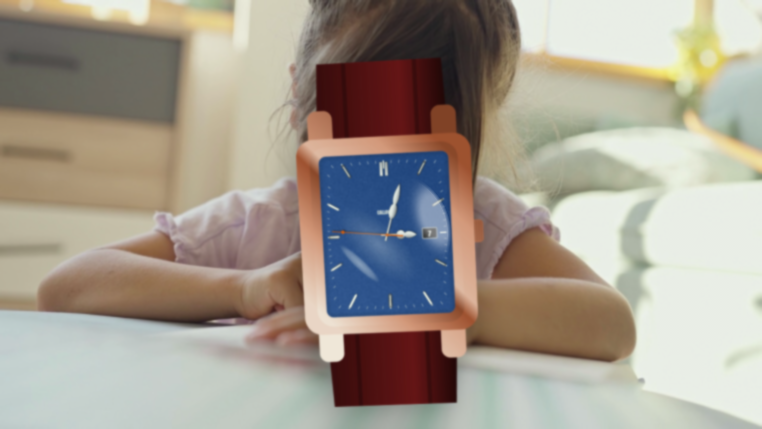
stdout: 3 h 02 min 46 s
